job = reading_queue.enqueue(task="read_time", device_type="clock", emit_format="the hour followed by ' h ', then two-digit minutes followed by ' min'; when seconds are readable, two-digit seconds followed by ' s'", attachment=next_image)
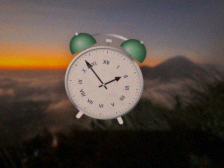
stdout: 1 h 53 min
